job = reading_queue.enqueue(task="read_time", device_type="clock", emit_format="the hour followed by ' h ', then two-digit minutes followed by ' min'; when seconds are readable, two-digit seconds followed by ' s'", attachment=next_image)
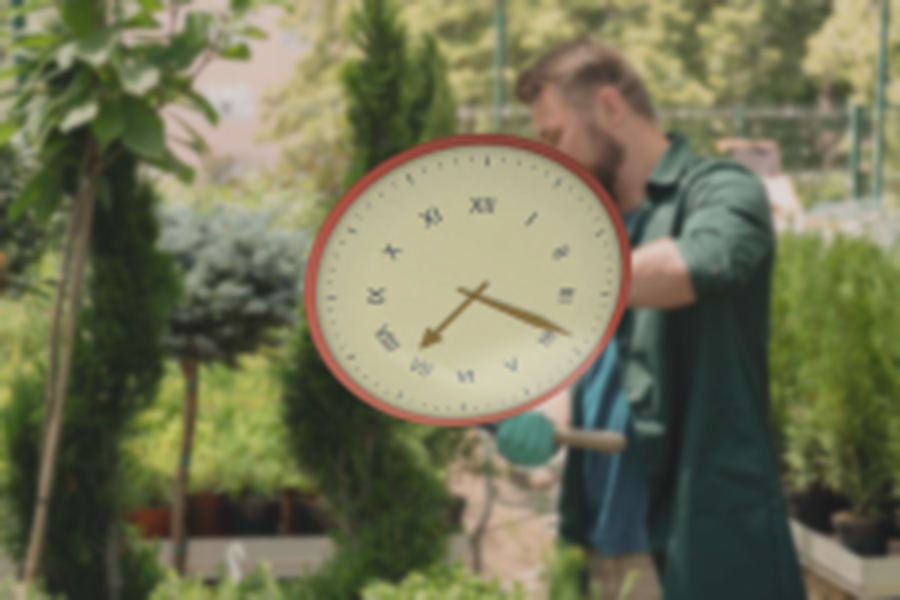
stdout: 7 h 19 min
